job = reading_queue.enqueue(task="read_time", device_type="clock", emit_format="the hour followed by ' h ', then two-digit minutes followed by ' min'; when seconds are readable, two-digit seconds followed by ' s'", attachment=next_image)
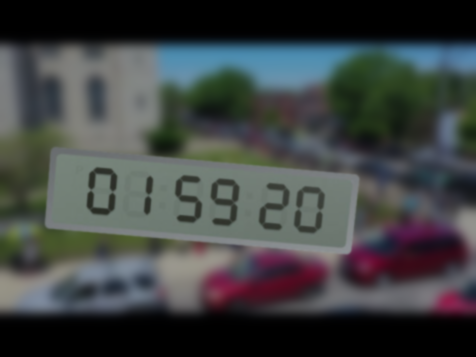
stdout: 1 h 59 min 20 s
